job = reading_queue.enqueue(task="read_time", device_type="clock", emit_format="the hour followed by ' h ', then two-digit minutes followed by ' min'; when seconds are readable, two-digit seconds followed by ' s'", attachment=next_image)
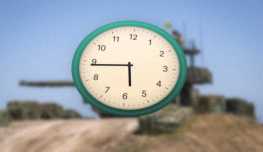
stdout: 5 h 44 min
